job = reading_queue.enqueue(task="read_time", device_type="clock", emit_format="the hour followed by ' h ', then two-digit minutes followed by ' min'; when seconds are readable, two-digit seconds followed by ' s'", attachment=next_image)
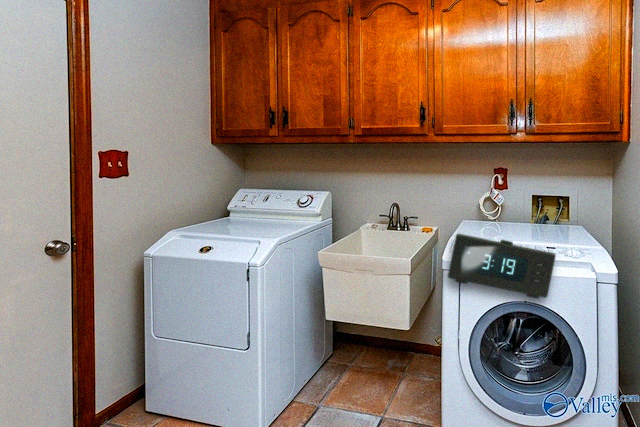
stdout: 3 h 19 min
